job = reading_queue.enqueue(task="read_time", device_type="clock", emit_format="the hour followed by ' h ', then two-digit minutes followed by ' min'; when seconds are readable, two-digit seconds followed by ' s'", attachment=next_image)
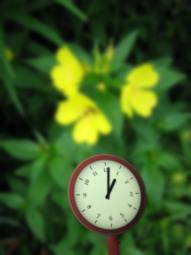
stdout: 1 h 01 min
